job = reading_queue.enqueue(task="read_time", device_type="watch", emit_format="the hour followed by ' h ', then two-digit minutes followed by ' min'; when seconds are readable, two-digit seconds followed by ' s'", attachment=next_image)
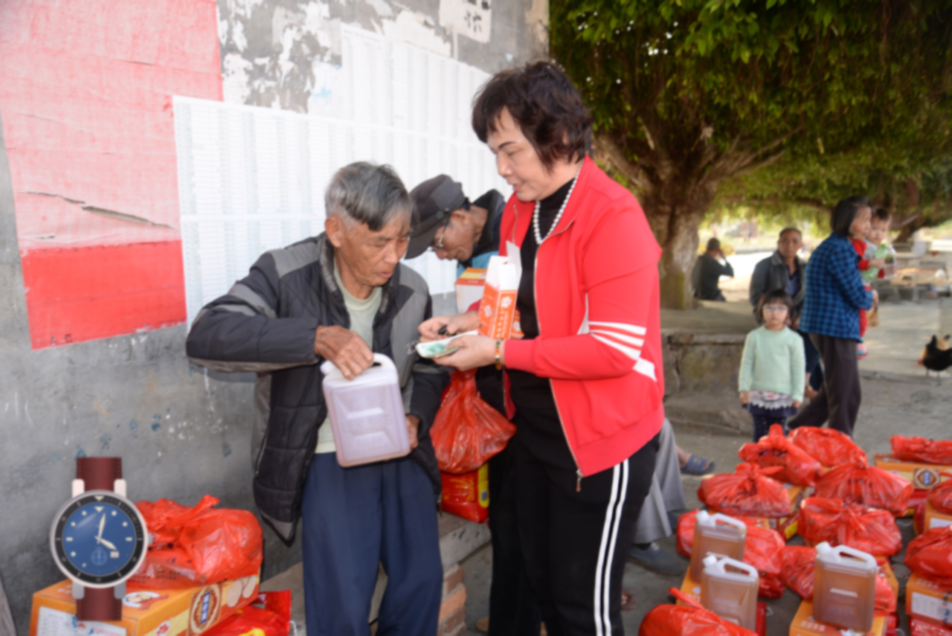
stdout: 4 h 02 min
